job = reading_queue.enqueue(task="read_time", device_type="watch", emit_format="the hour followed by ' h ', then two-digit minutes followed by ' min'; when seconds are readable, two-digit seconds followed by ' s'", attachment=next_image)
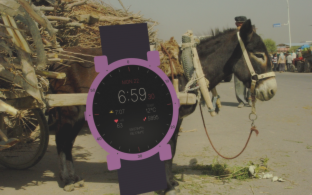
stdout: 6 h 59 min
